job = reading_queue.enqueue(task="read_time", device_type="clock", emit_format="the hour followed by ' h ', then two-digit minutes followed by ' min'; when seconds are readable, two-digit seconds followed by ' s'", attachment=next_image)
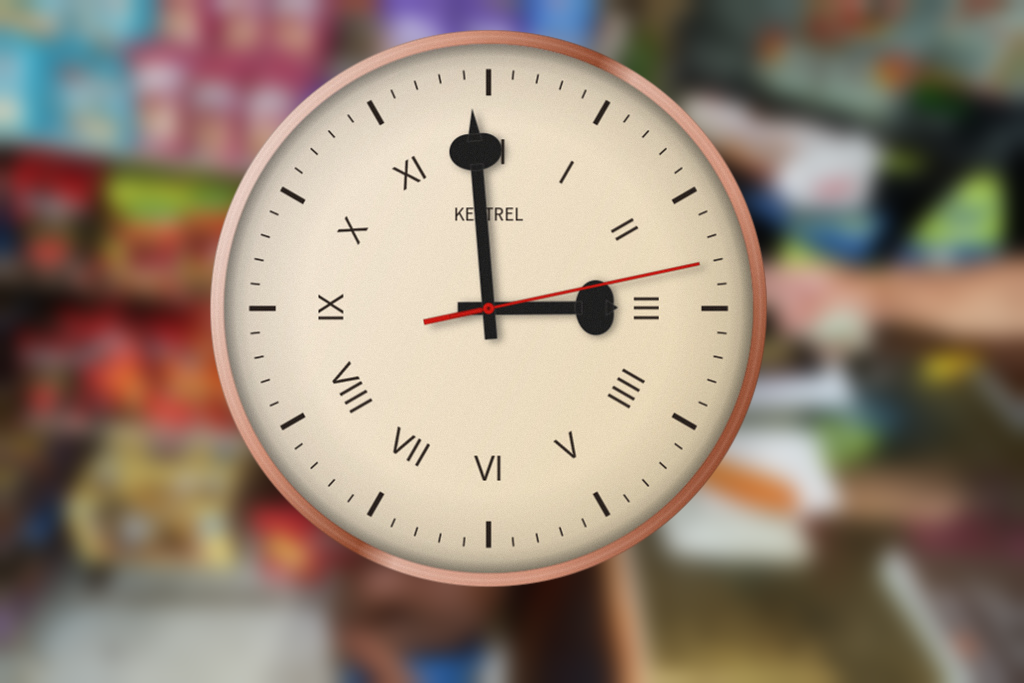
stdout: 2 h 59 min 13 s
